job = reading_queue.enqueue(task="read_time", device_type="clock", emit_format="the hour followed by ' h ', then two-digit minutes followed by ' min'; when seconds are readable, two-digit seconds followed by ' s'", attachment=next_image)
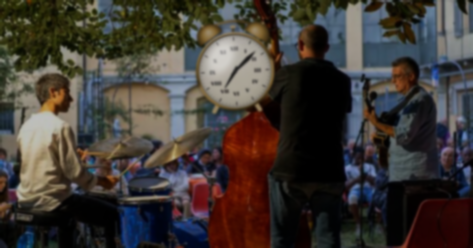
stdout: 7 h 08 min
